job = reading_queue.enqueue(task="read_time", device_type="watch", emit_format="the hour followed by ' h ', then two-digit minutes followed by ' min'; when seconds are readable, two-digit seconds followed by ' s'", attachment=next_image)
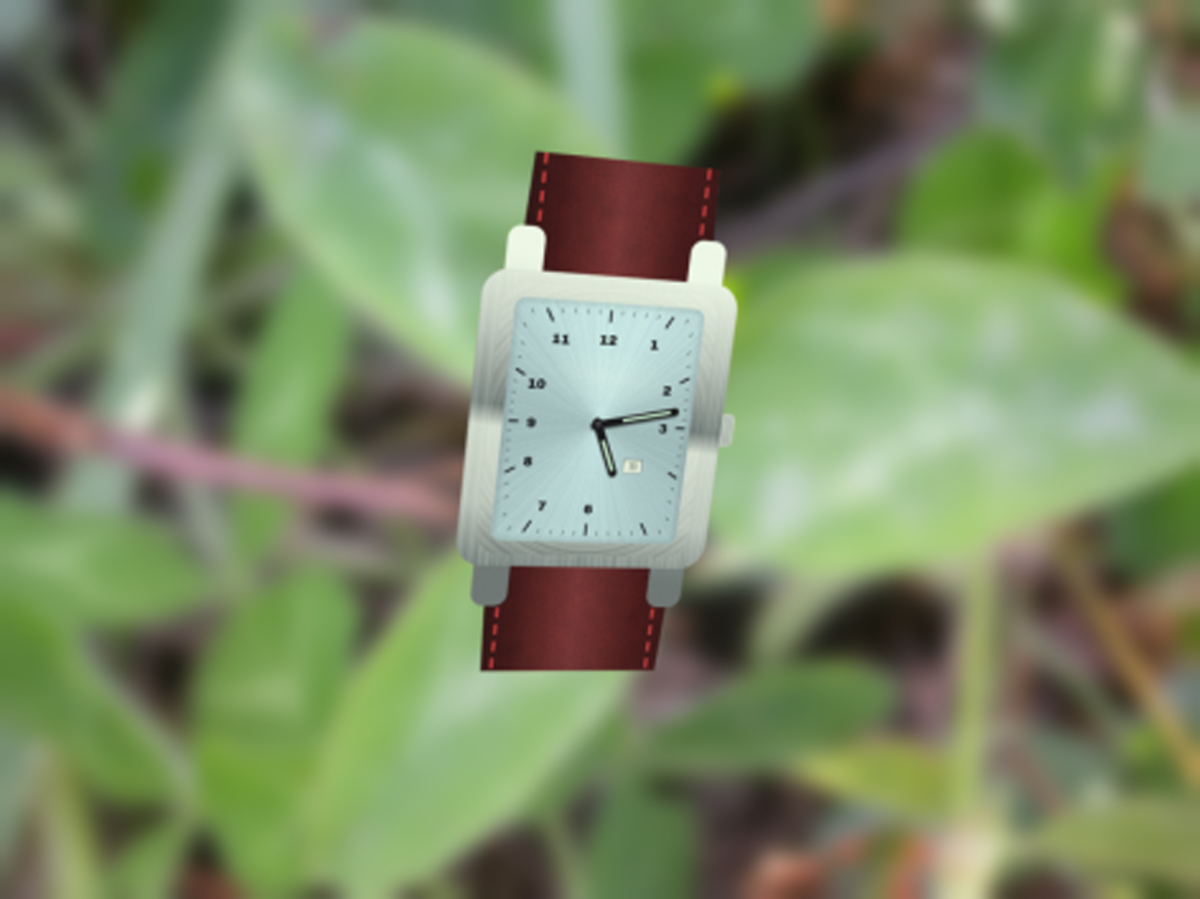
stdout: 5 h 13 min
